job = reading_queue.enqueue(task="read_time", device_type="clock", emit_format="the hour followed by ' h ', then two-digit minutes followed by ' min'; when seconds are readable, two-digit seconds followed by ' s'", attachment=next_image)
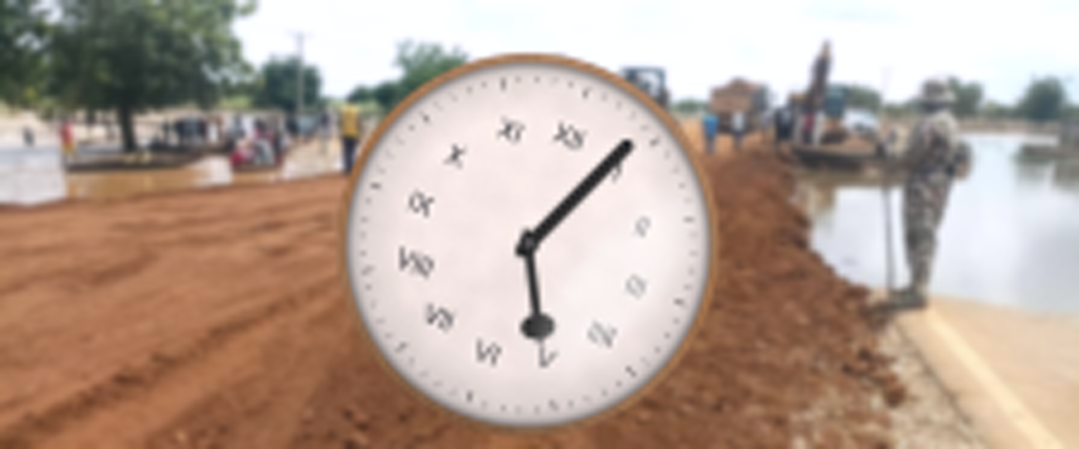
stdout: 5 h 04 min
